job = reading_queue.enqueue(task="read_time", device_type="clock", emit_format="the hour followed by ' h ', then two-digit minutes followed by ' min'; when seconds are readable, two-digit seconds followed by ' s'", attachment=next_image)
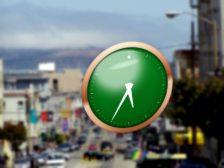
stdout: 5 h 35 min
